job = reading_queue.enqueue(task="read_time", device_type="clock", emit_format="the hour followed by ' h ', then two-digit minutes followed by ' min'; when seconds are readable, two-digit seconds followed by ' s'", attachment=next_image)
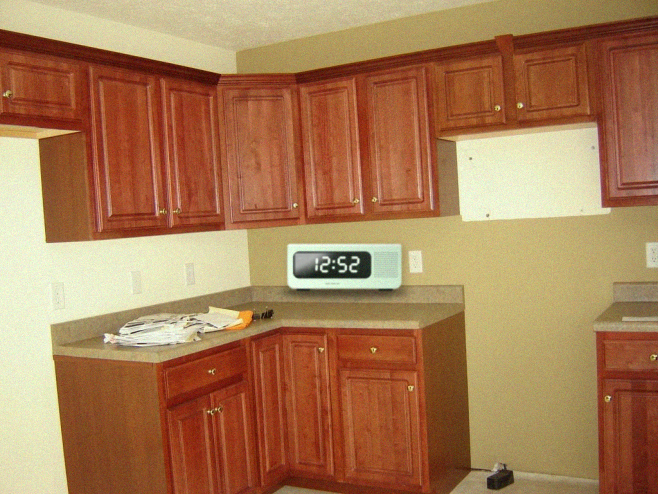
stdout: 12 h 52 min
